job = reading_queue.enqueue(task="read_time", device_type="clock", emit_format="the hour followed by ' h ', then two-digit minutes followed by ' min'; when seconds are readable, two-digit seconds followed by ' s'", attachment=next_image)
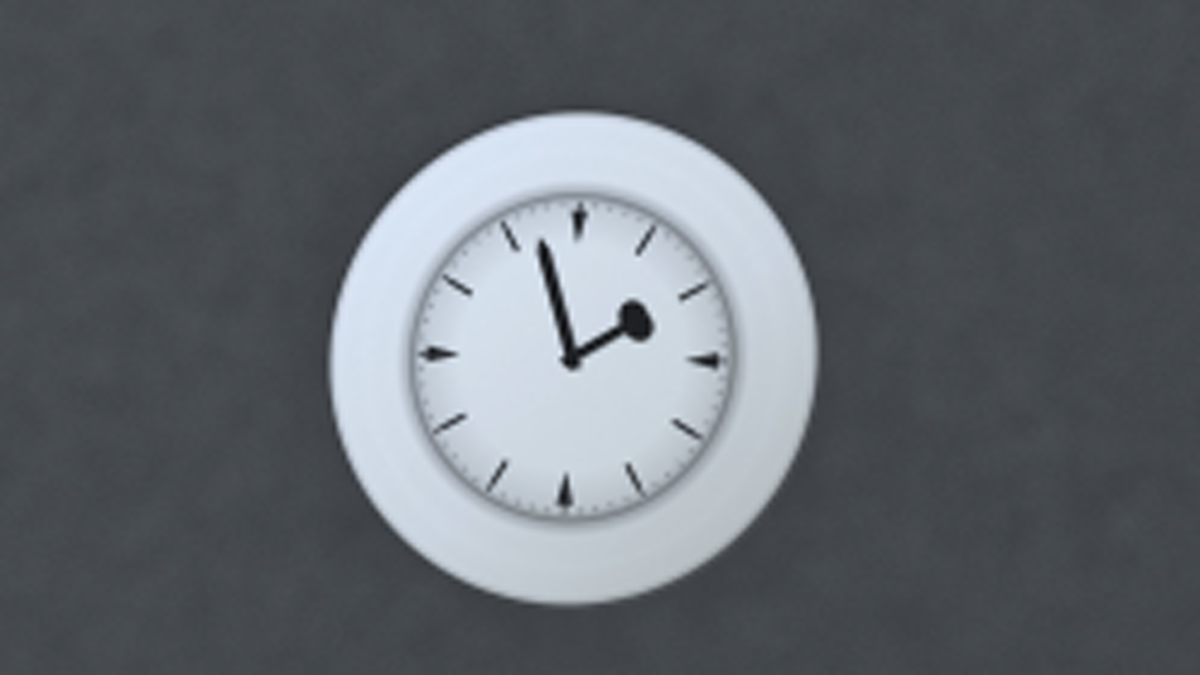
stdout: 1 h 57 min
